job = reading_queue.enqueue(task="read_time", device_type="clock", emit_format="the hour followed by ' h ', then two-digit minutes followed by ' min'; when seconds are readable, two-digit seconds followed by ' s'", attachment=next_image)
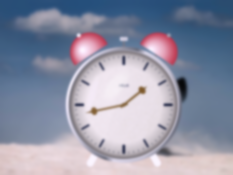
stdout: 1 h 43 min
